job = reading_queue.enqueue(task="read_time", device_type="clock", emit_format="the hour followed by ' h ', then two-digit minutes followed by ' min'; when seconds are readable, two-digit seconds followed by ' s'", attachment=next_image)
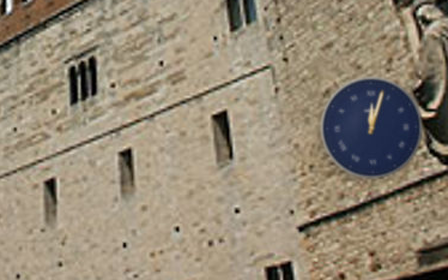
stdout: 12 h 03 min
